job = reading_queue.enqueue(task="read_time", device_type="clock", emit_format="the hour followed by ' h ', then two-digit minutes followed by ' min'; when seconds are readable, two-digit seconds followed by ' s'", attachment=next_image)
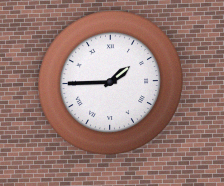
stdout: 1 h 45 min
